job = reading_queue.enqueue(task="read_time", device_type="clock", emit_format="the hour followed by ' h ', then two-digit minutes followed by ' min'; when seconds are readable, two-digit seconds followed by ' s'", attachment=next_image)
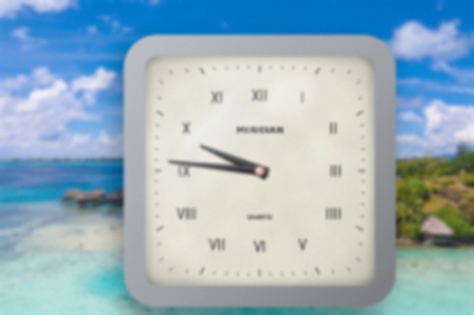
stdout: 9 h 46 min
